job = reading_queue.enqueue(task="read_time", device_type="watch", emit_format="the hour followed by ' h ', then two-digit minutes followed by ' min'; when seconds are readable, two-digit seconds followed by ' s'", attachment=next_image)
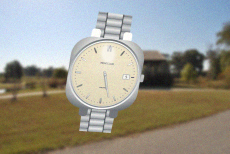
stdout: 5 h 27 min
